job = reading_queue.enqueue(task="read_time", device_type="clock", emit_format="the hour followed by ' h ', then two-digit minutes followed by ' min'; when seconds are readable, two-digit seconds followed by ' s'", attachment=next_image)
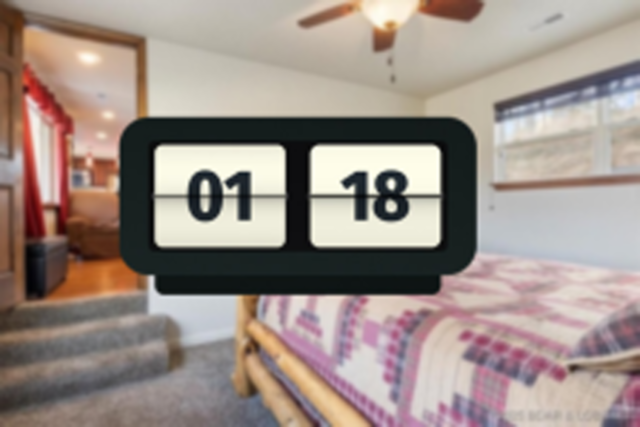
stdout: 1 h 18 min
